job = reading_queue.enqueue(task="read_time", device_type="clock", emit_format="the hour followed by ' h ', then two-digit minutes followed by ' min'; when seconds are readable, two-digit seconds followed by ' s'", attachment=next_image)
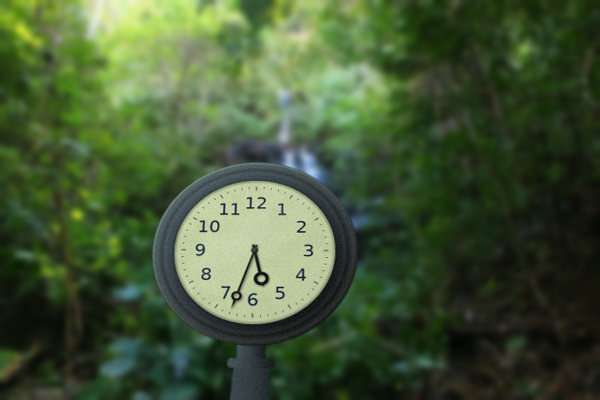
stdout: 5 h 33 min
